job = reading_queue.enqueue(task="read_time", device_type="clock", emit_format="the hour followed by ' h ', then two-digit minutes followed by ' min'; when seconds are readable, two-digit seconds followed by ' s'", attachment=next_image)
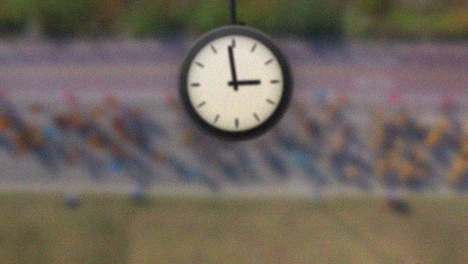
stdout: 2 h 59 min
